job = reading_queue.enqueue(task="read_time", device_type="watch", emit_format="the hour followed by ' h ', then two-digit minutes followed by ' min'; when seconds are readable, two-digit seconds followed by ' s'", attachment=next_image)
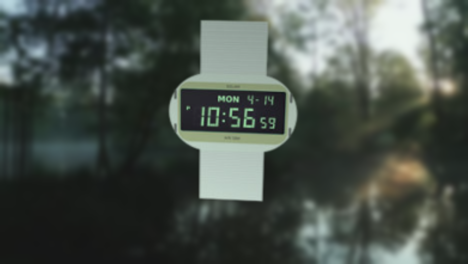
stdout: 10 h 56 min 59 s
